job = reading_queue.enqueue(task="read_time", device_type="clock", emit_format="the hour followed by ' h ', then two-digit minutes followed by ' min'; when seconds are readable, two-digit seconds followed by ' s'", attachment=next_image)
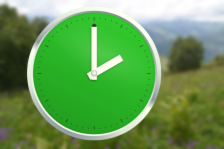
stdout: 2 h 00 min
